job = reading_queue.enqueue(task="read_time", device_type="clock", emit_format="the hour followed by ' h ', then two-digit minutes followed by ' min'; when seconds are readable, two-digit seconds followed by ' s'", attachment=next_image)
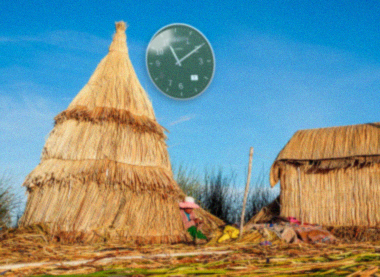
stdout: 11 h 10 min
